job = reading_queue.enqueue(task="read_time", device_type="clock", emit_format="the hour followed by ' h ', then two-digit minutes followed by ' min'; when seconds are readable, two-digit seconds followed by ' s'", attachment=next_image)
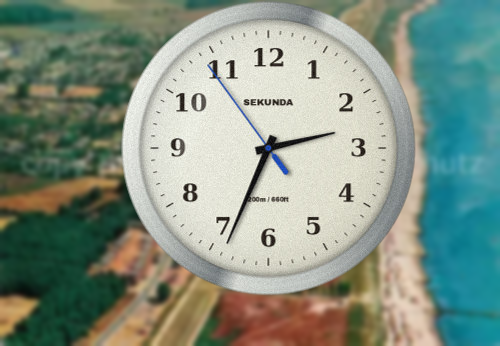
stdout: 2 h 33 min 54 s
